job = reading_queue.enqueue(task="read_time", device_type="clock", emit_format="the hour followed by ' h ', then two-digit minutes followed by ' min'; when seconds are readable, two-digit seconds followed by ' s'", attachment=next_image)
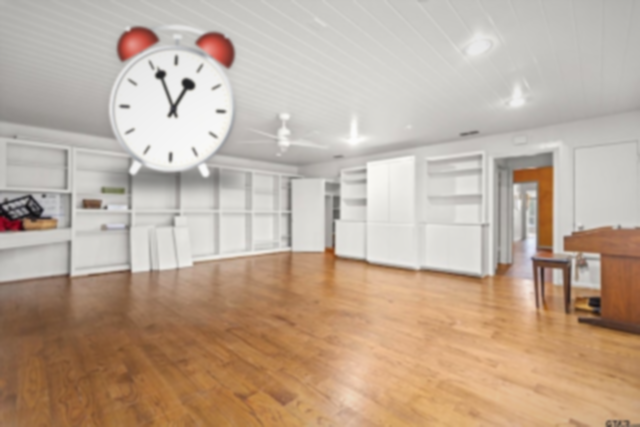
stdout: 12 h 56 min
